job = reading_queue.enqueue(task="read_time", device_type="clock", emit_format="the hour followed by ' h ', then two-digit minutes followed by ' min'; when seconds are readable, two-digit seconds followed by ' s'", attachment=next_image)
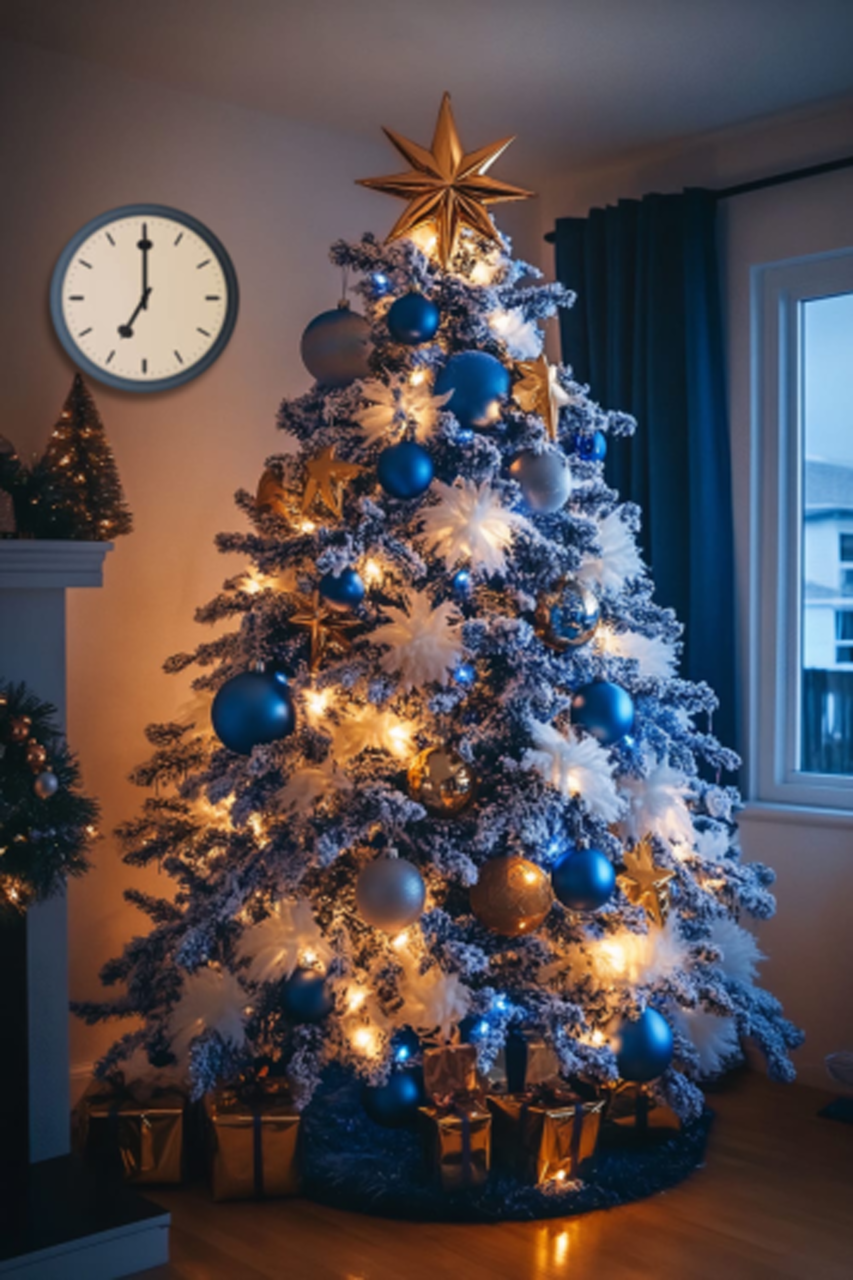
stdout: 7 h 00 min
